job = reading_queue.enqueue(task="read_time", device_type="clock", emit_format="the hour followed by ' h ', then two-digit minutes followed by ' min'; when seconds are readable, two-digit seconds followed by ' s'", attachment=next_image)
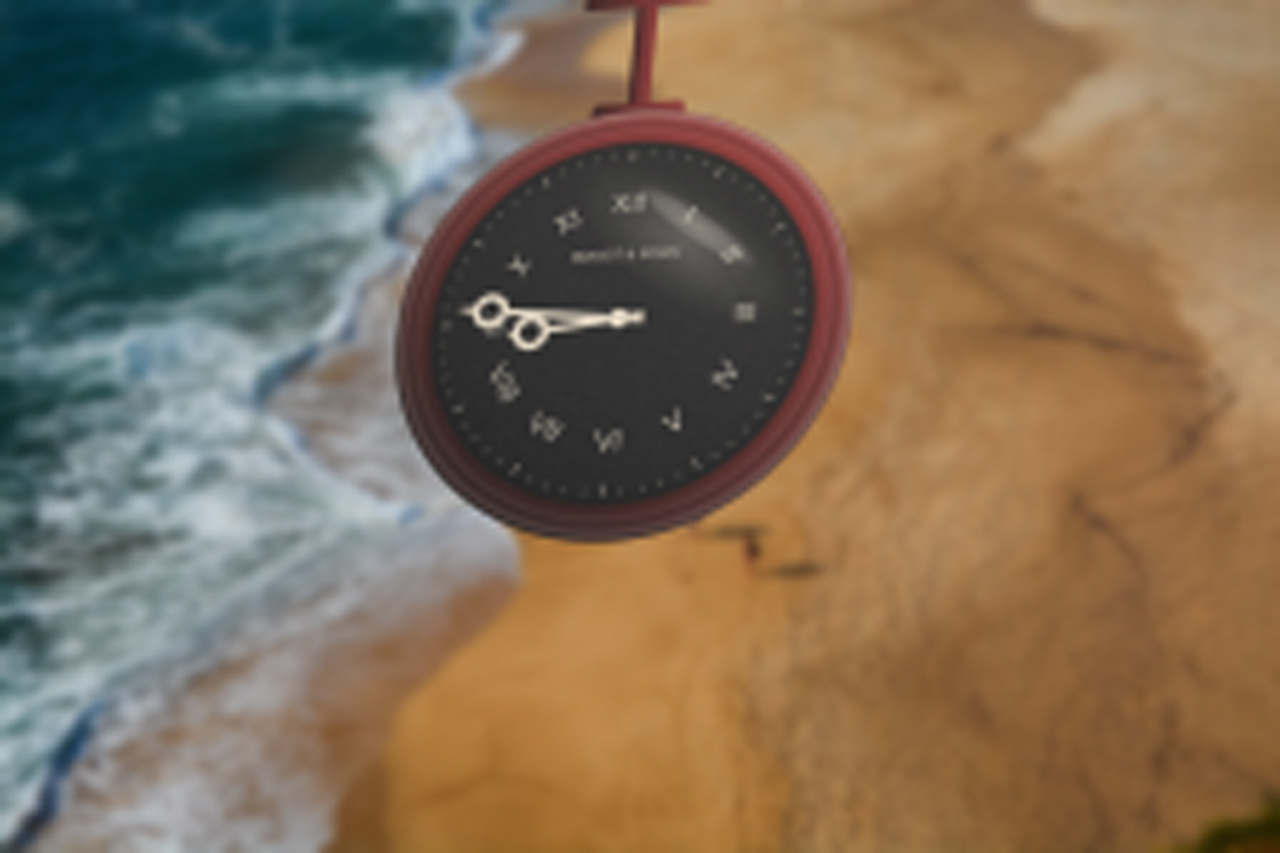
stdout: 8 h 46 min
